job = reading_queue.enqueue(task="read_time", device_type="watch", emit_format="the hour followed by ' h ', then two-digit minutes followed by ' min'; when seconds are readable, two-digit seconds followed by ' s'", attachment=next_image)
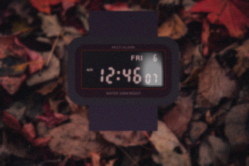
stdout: 12 h 46 min 07 s
